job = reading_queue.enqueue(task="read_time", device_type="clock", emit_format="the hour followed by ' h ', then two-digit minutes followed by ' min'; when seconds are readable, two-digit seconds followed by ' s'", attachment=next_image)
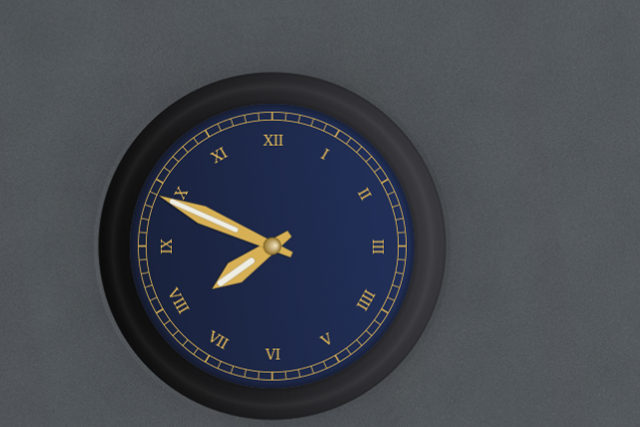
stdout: 7 h 49 min
